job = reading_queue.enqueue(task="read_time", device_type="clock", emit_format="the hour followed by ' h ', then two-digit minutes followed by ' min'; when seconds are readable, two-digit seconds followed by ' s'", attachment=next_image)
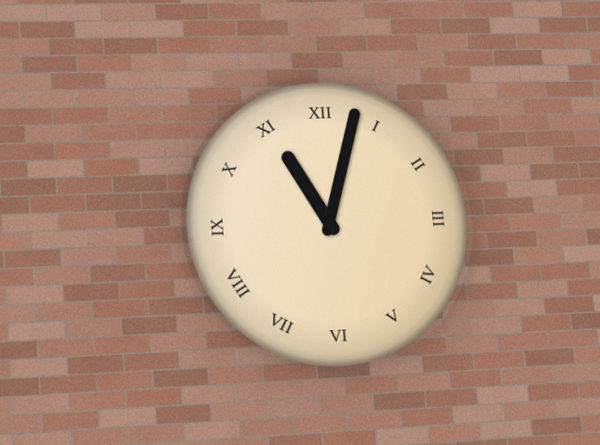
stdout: 11 h 03 min
